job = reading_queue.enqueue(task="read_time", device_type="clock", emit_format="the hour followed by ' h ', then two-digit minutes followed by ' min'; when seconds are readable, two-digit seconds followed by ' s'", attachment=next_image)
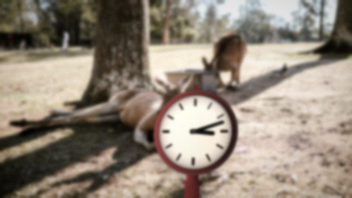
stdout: 3 h 12 min
